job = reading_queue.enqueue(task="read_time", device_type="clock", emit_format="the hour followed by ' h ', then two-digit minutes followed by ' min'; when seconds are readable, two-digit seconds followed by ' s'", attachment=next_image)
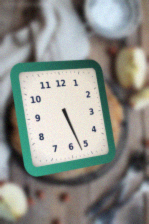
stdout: 5 h 27 min
